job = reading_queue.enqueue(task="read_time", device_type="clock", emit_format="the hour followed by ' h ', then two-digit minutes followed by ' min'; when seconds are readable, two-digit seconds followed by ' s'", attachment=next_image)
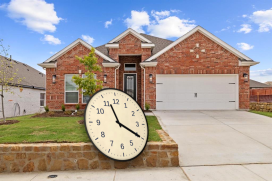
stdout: 11 h 20 min
